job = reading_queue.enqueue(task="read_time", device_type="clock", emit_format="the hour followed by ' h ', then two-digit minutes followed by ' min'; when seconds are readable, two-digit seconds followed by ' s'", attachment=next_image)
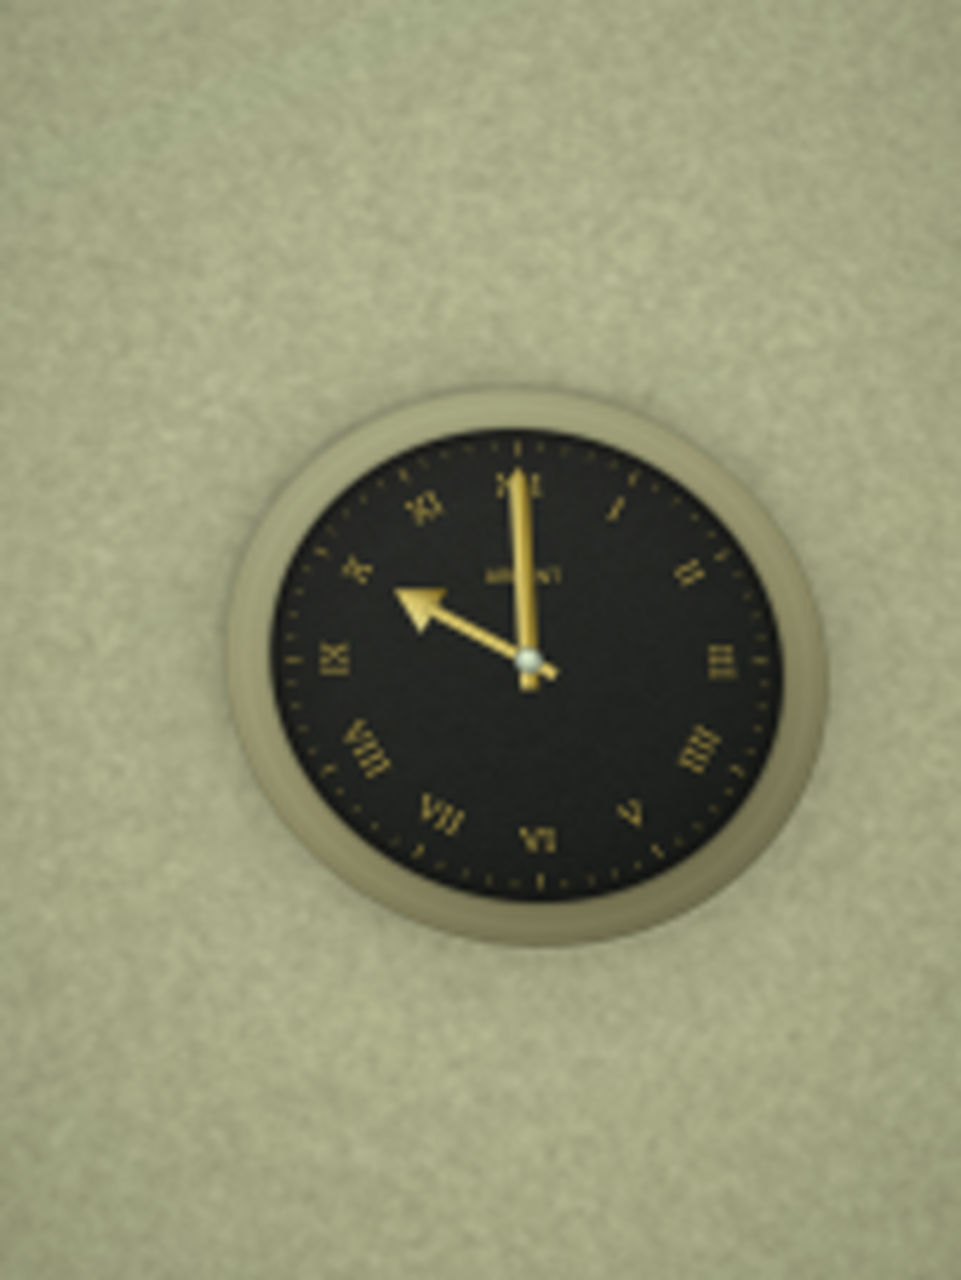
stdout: 10 h 00 min
